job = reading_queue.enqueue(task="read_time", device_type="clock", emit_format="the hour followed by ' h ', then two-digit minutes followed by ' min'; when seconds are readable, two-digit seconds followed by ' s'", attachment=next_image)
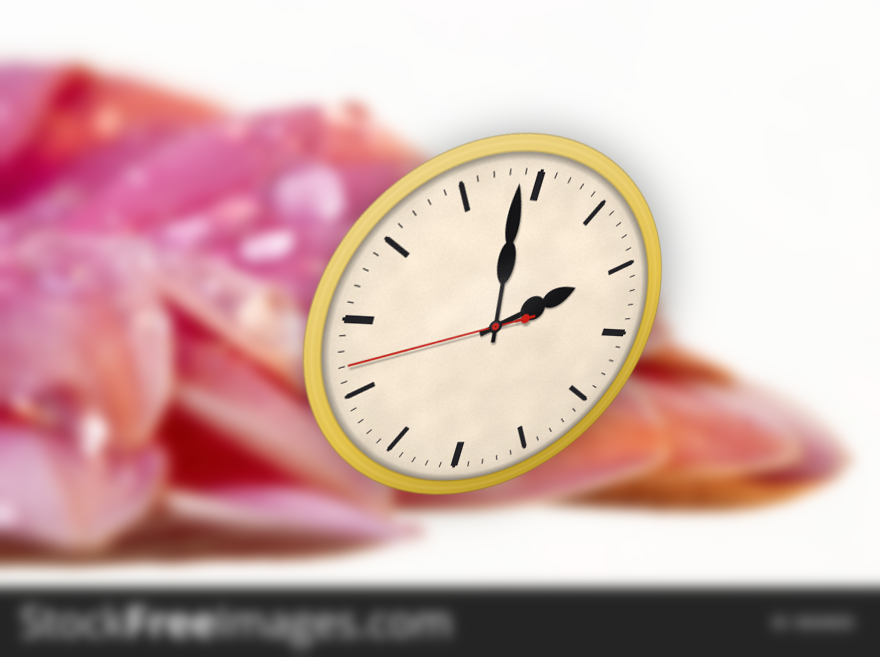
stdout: 1 h 58 min 42 s
